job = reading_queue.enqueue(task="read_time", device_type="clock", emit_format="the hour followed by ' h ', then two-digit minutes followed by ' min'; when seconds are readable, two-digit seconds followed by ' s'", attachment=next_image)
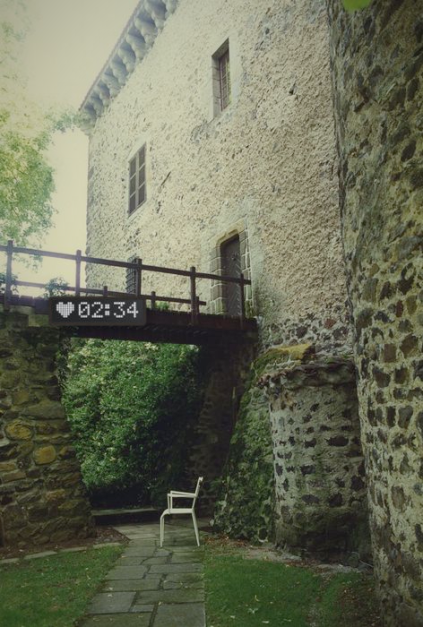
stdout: 2 h 34 min
